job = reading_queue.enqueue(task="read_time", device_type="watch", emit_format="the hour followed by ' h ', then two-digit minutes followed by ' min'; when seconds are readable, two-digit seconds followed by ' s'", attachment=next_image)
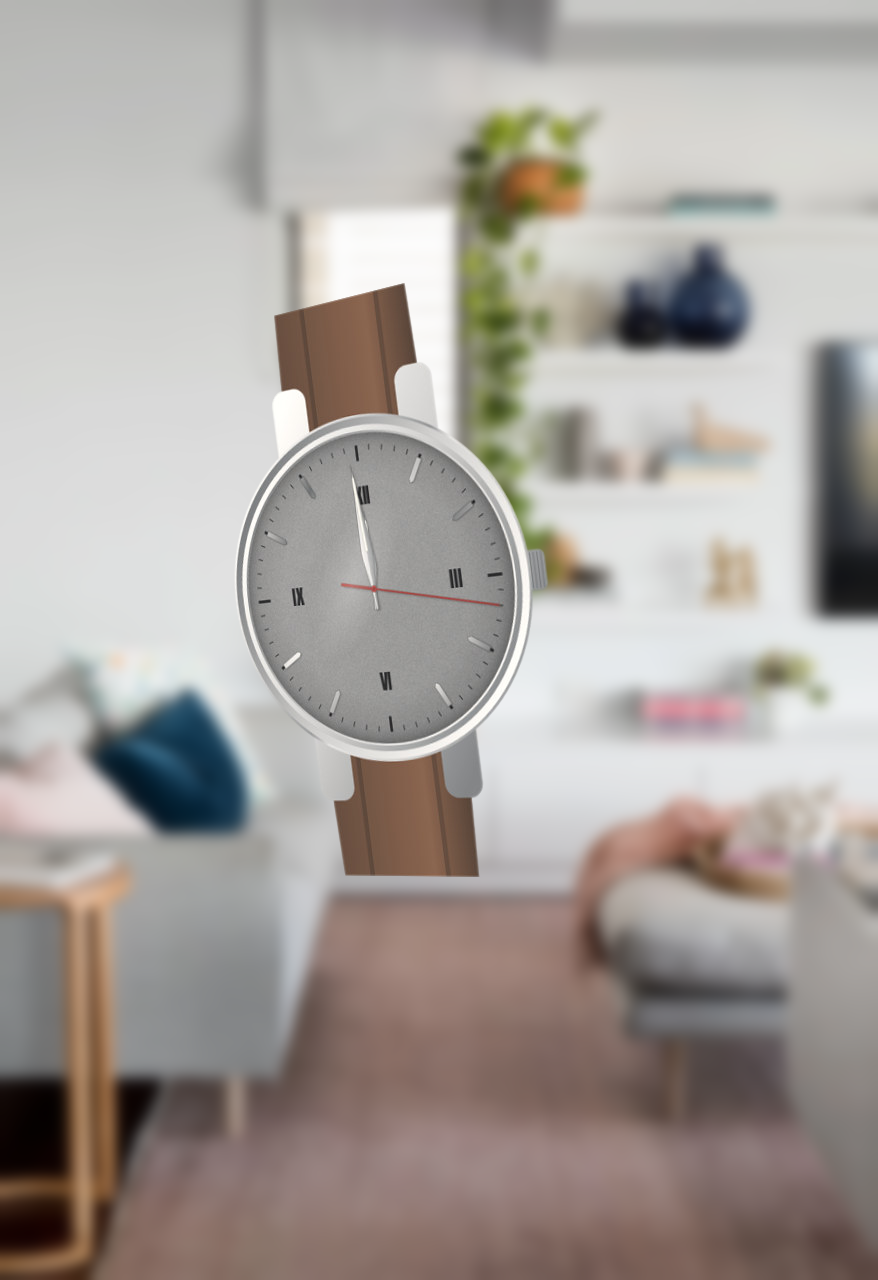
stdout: 11 h 59 min 17 s
